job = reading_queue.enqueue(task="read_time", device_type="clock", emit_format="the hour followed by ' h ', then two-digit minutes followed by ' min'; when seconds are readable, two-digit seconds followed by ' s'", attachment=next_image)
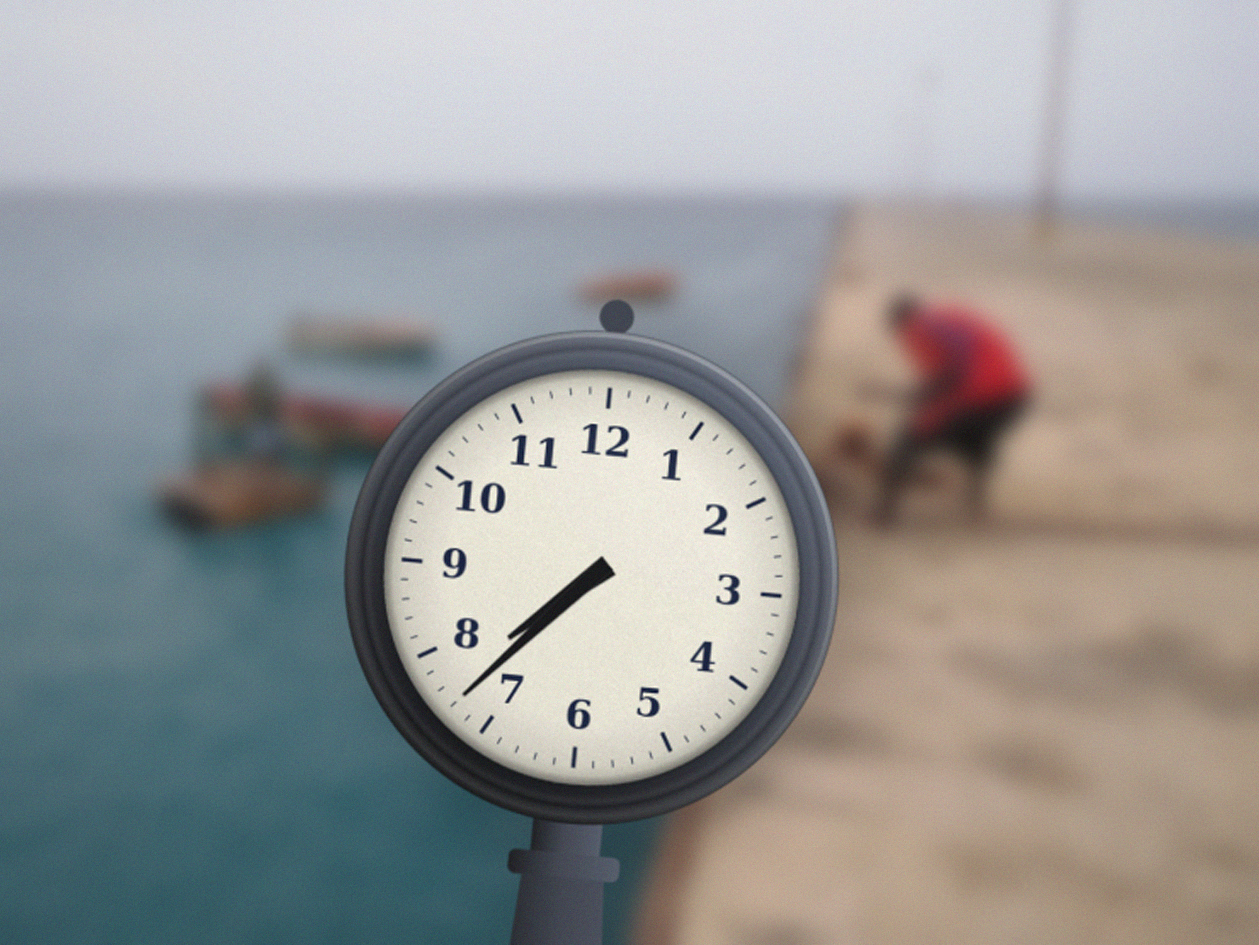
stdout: 7 h 37 min
